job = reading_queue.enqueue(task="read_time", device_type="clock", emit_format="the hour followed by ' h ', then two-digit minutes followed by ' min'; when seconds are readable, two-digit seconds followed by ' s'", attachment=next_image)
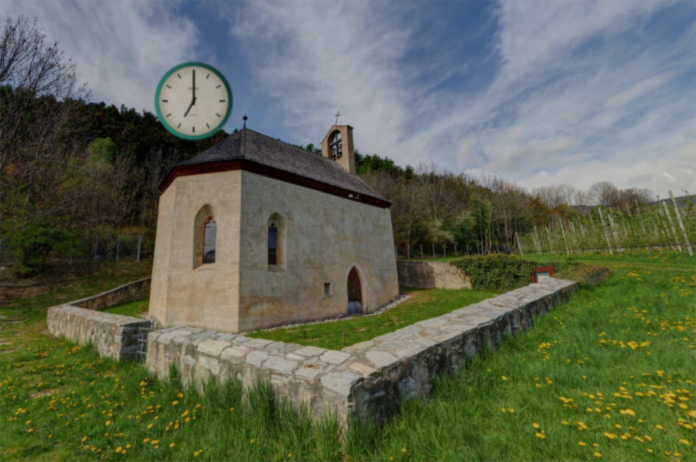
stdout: 7 h 00 min
